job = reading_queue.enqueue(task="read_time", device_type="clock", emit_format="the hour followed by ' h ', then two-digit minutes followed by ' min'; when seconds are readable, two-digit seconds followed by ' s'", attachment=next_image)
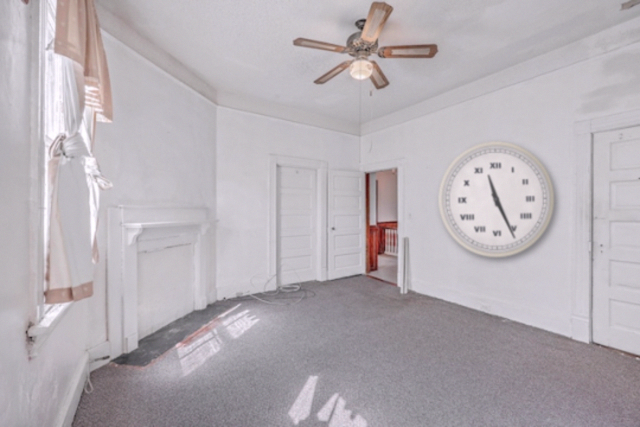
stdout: 11 h 26 min
